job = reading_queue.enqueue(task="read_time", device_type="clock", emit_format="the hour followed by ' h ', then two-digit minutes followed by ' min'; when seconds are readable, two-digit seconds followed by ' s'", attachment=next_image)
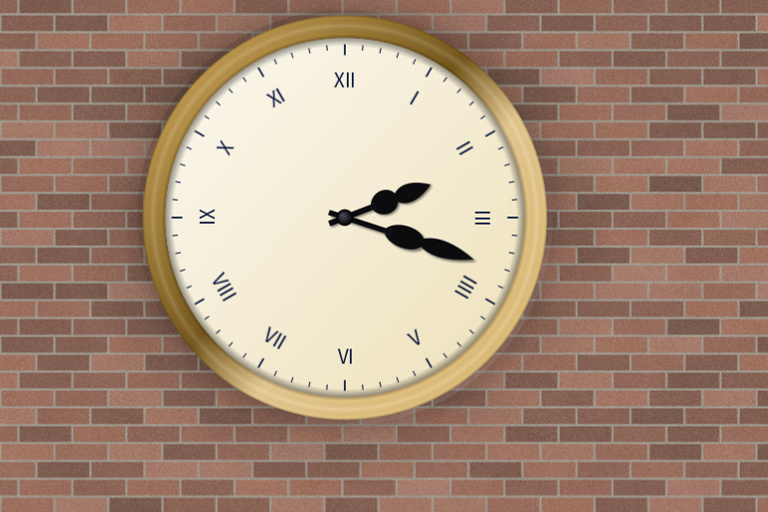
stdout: 2 h 18 min
